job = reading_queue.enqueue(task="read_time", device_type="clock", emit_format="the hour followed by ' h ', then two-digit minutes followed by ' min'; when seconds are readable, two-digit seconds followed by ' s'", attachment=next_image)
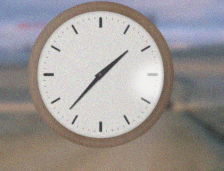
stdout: 1 h 37 min
